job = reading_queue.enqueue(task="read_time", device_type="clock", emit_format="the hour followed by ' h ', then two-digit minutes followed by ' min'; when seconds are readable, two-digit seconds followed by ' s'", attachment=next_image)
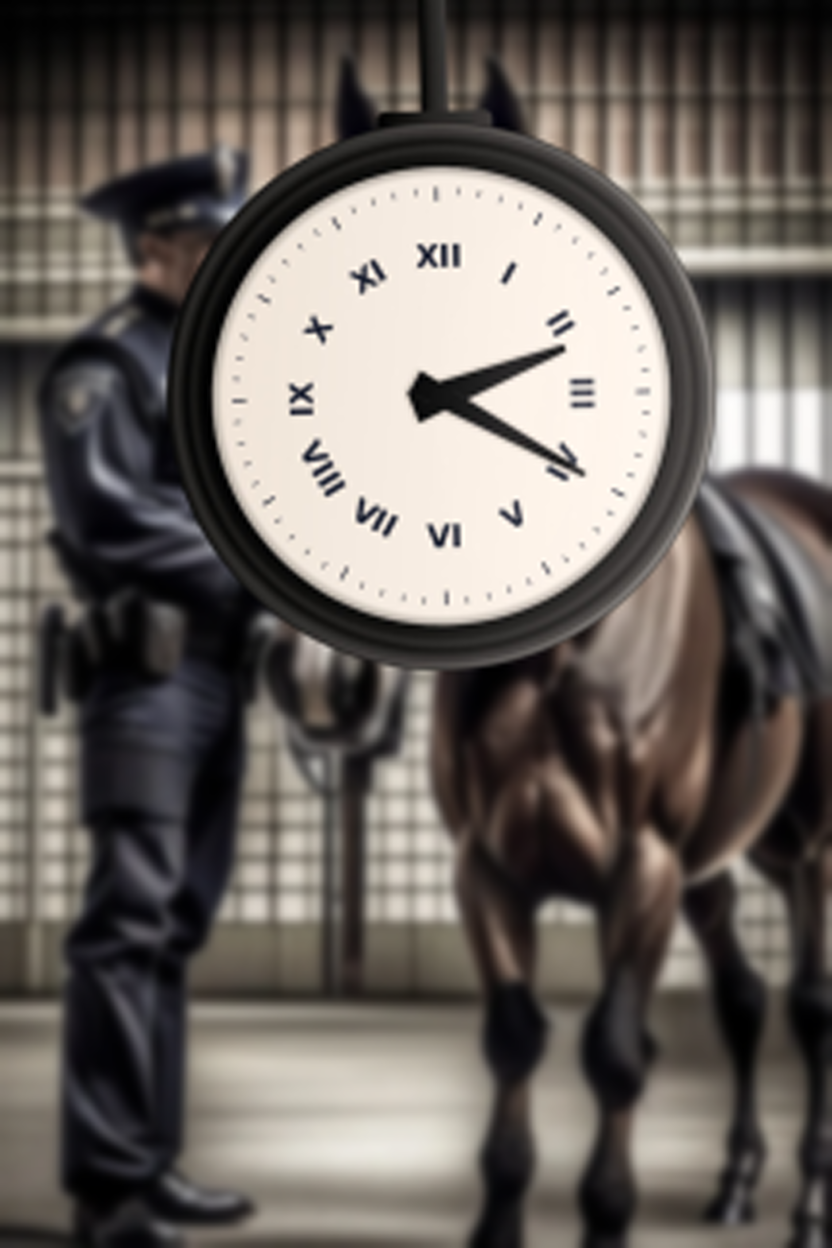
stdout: 2 h 20 min
